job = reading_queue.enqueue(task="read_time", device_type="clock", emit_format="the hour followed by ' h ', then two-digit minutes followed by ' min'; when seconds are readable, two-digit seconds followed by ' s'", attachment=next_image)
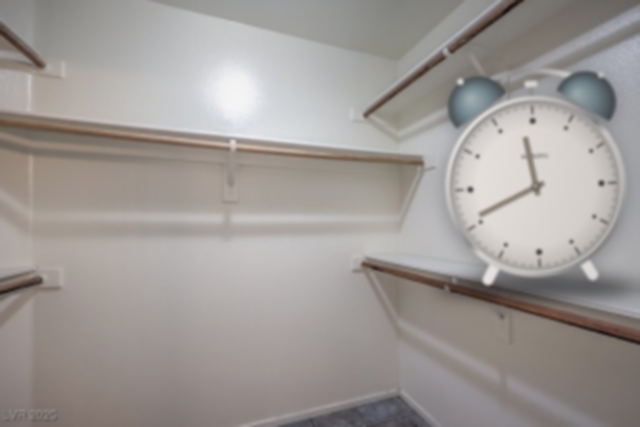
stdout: 11 h 41 min
